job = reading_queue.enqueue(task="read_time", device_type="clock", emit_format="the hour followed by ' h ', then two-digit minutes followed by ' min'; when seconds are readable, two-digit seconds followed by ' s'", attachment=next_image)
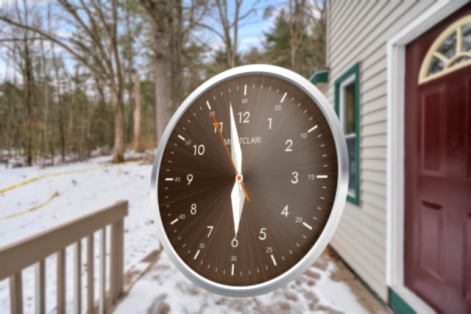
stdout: 5 h 57 min 55 s
